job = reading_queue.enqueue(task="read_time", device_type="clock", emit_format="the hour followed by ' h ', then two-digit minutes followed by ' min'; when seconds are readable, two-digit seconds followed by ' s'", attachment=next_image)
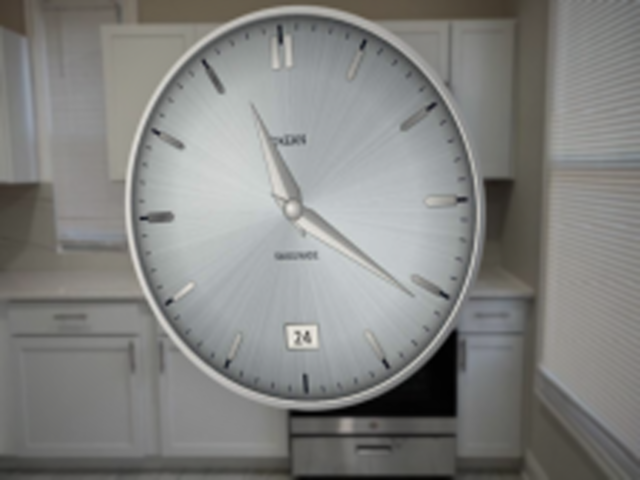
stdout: 11 h 21 min
